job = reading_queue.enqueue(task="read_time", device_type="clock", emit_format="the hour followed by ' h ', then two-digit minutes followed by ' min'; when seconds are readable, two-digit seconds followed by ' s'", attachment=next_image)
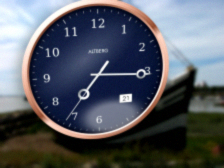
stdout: 7 h 15 min 36 s
